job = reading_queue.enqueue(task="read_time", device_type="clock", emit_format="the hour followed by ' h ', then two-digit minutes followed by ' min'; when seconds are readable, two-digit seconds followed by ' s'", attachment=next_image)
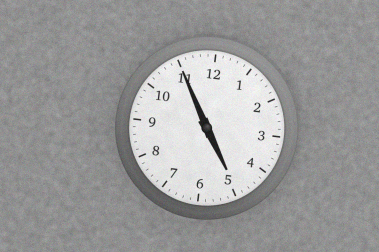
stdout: 4 h 55 min
